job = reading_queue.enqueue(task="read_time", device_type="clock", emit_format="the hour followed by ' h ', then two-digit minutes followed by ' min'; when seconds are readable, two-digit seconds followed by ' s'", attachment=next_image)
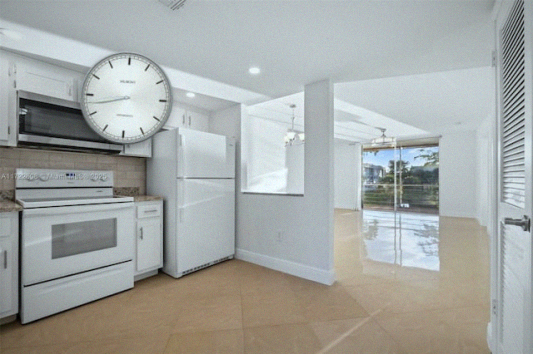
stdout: 8 h 43 min
